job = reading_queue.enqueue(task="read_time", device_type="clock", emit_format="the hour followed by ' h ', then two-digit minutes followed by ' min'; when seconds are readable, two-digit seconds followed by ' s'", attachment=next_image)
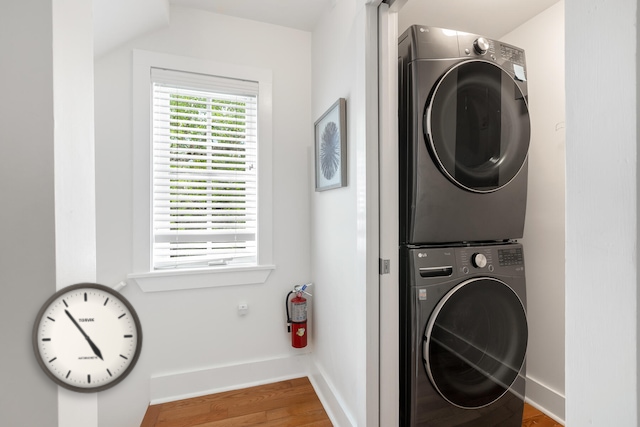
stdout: 4 h 54 min
